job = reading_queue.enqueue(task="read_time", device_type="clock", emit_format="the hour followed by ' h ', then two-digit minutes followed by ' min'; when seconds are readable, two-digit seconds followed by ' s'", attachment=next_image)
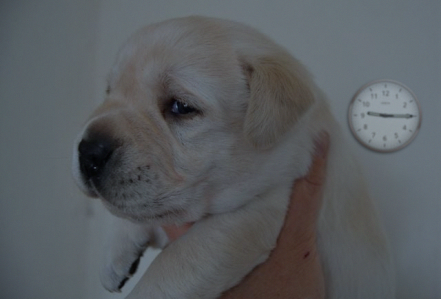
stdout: 9 h 15 min
